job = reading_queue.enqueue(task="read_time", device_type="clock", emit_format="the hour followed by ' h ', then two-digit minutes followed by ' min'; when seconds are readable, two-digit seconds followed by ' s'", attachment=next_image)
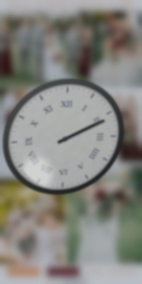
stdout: 2 h 11 min
